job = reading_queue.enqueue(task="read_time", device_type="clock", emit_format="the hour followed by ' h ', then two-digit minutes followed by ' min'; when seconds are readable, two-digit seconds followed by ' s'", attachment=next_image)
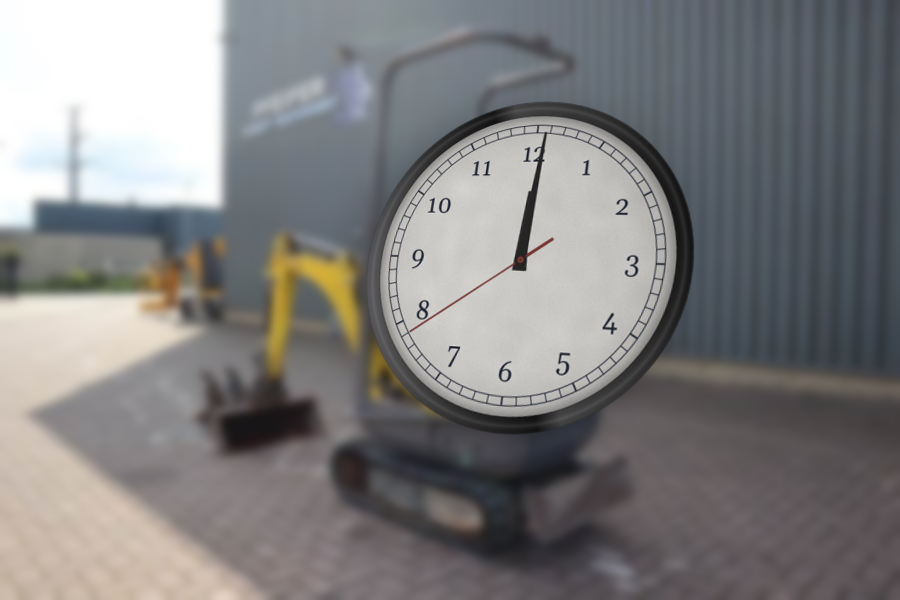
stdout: 12 h 00 min 39 s
